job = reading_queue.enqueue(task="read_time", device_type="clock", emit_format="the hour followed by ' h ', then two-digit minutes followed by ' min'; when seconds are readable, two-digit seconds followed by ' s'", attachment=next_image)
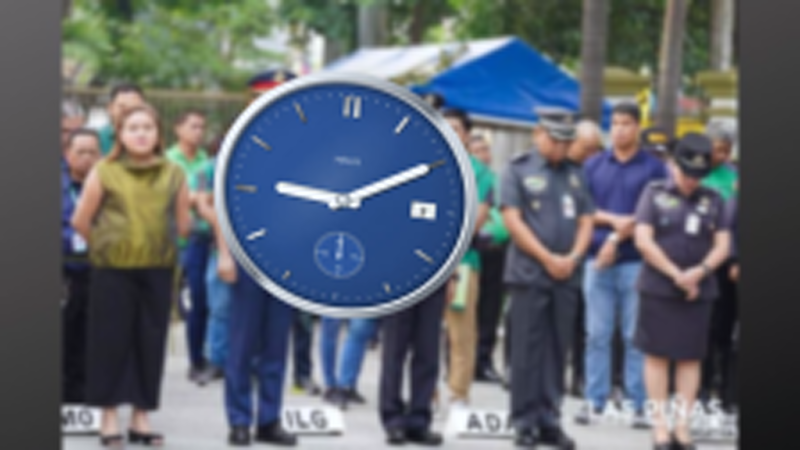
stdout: 9 h 10 min
